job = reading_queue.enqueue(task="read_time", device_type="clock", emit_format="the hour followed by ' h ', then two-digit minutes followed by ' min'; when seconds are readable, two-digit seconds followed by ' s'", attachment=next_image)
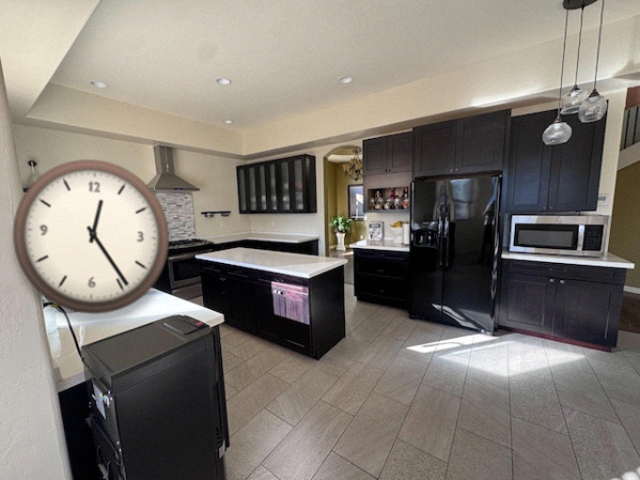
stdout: 12 h 24 min
